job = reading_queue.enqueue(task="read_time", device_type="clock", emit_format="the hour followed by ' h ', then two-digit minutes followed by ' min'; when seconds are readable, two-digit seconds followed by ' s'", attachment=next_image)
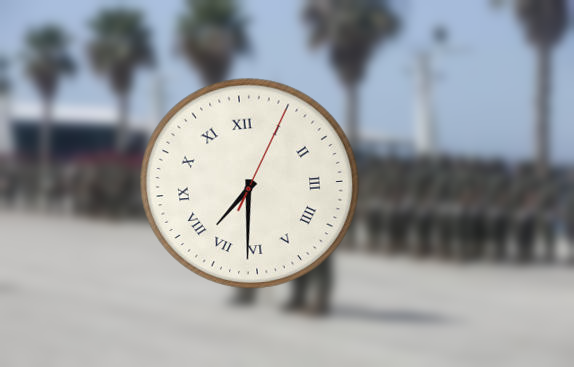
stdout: 7 h 31 min 05 s
